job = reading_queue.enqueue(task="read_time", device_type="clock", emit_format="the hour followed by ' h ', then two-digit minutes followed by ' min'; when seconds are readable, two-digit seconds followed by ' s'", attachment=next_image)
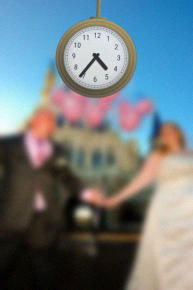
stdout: 4 h 36 min
